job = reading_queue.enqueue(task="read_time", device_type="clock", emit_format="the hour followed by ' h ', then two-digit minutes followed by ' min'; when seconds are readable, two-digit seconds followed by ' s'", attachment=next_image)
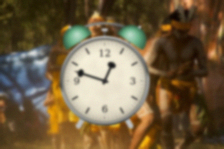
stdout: 12 h 48 min
